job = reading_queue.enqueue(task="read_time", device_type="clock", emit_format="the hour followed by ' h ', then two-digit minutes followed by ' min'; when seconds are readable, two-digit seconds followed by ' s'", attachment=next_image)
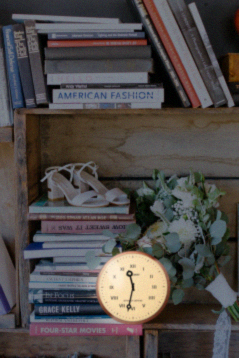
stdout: 11 h 32 min
